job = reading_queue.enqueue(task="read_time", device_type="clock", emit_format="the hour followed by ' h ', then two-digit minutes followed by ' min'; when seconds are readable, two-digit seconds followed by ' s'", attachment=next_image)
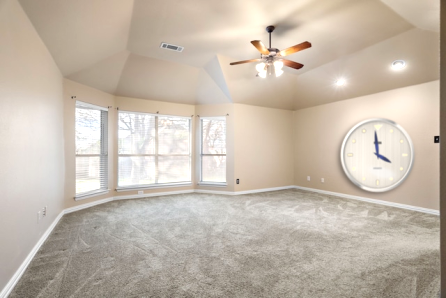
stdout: 3 h 59 min
